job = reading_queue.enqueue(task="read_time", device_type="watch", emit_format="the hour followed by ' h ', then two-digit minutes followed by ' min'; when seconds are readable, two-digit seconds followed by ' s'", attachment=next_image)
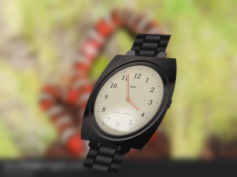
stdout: 3 h 56 min
